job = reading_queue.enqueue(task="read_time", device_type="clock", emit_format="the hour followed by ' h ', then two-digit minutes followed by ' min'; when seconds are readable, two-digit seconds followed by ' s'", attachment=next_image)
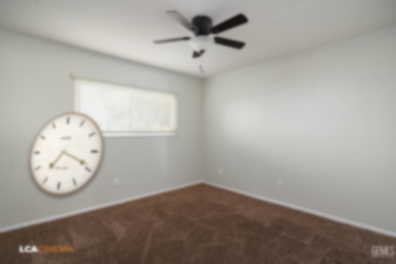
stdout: 7 h 19 min
